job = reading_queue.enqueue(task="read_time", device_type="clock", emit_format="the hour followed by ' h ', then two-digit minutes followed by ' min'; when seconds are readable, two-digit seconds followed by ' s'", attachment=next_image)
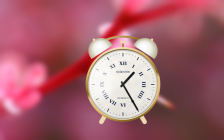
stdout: 1 h 25 min
